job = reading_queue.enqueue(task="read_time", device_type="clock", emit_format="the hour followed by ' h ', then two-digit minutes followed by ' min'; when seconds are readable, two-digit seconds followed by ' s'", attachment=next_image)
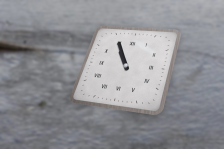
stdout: 10 h 55 min
